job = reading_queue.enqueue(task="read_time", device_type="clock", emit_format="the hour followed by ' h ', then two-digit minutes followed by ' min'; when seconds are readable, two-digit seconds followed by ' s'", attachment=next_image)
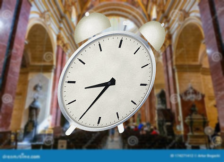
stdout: 8 h 35 min
